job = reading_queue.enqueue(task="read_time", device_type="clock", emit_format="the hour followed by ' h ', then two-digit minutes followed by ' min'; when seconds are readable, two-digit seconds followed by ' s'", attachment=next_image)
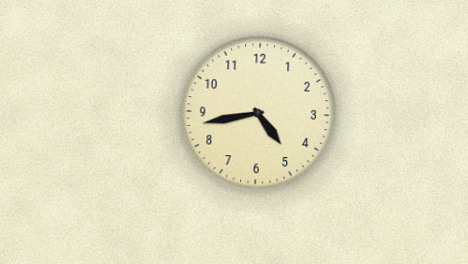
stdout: 4 h 43 min
